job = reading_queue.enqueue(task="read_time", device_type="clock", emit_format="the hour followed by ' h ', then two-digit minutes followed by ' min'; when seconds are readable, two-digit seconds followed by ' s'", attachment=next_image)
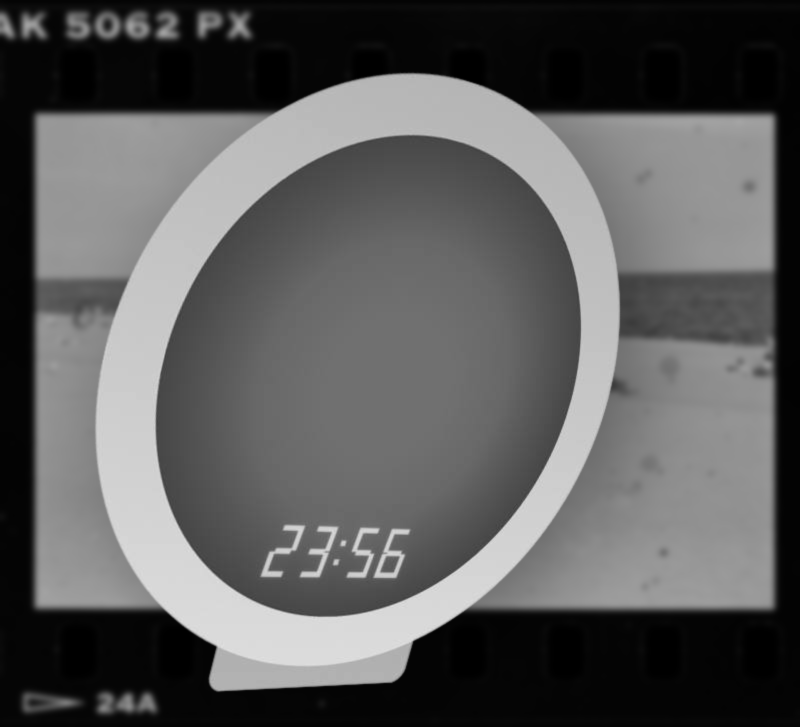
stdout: 23 h 56 min
